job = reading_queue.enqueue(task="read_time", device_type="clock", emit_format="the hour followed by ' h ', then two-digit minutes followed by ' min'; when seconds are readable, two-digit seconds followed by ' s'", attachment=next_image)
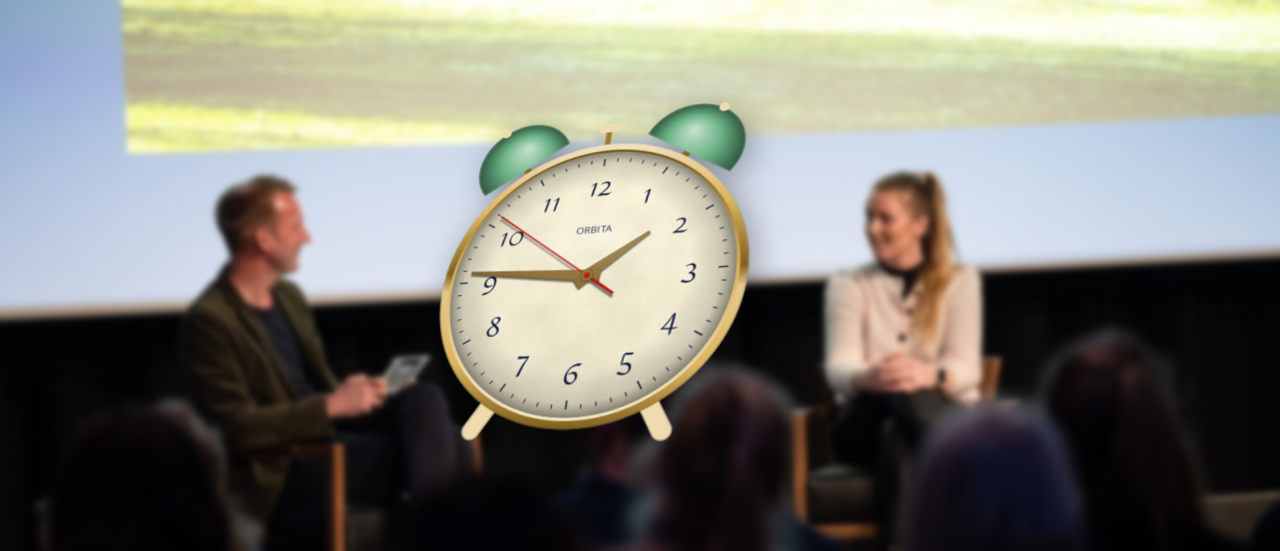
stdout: 1 h 45 min 51 s
